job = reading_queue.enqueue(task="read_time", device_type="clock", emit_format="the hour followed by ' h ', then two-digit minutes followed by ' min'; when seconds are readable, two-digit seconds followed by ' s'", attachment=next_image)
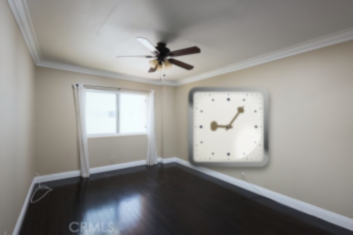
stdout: 9 h 06 min
